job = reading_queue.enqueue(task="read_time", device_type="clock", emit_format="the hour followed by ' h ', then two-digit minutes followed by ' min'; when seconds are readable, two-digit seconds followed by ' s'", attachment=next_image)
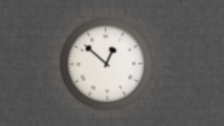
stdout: 12 h 52 min
